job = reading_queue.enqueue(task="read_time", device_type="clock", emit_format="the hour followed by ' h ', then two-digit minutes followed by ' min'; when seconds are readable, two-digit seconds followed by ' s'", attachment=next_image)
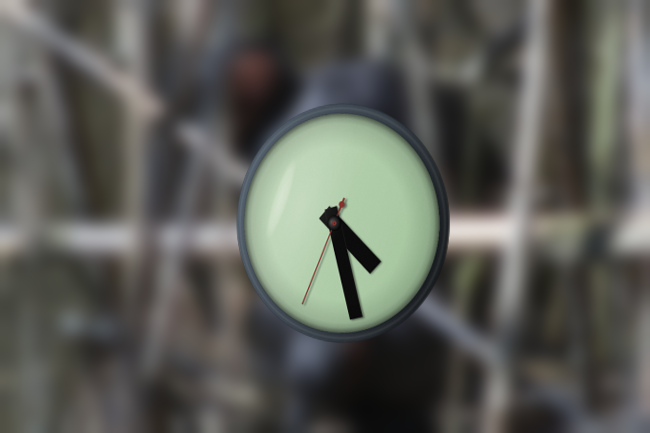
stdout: 4 h 27 min 34 s
